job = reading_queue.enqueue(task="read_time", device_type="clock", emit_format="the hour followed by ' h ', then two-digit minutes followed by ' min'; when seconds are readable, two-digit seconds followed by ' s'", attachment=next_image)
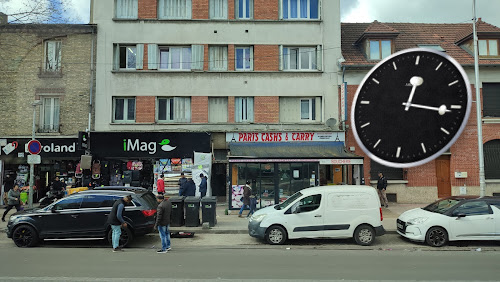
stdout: 12 h 16 min
